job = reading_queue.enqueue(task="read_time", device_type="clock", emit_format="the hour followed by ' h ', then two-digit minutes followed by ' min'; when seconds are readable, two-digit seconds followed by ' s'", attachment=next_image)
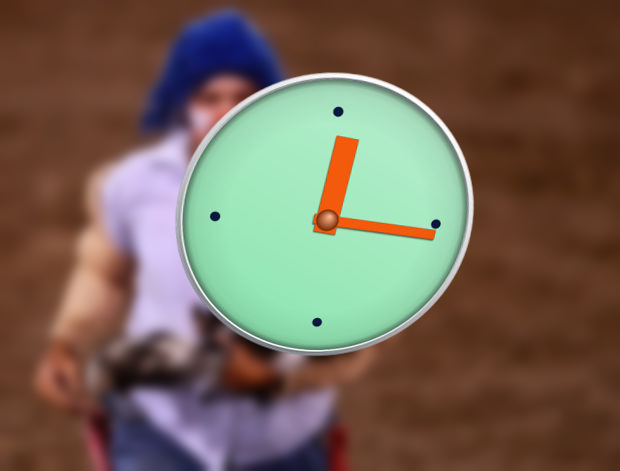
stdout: 12 h 16 min
